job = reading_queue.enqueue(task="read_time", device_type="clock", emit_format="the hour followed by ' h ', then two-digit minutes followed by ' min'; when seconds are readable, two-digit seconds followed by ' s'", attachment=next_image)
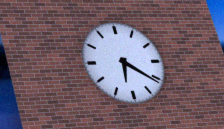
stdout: 6 h 21 min
